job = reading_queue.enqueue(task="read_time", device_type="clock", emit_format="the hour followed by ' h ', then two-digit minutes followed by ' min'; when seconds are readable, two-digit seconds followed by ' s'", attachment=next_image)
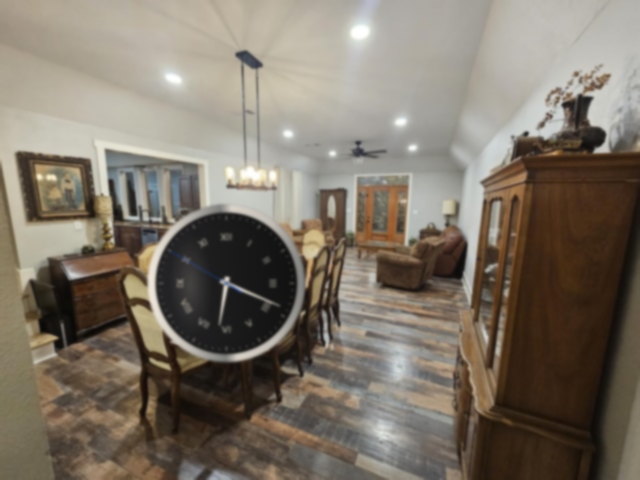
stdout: 6 h 18 min 50 s
